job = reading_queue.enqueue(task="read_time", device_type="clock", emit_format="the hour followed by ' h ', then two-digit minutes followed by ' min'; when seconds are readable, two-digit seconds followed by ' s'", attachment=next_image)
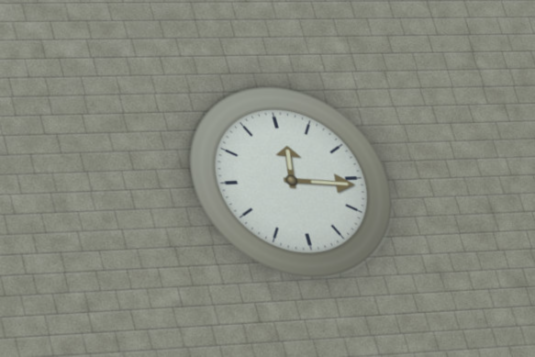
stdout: 12 h 16 min
